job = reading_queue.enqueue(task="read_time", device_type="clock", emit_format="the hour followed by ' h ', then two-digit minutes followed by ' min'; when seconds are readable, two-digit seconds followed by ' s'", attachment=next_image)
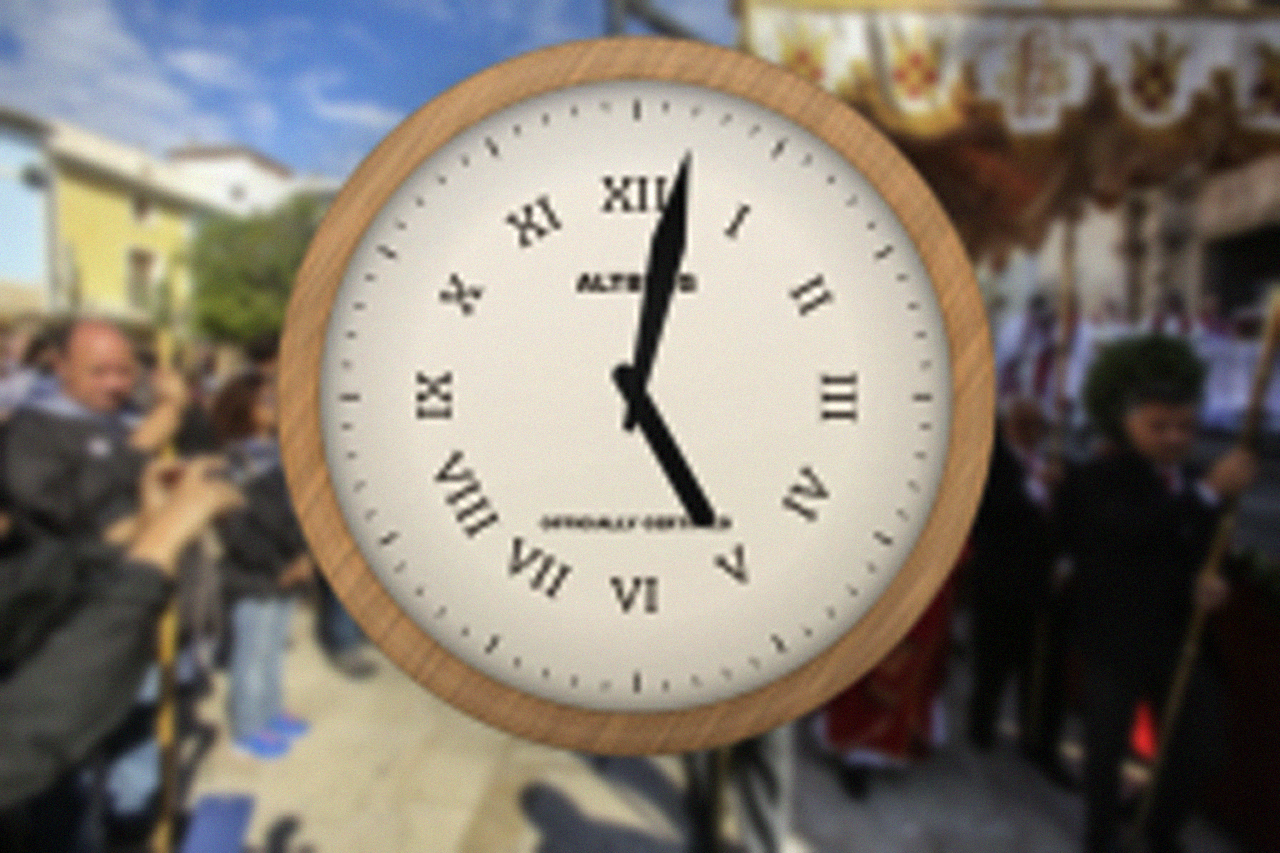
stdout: 5 h 02 min
